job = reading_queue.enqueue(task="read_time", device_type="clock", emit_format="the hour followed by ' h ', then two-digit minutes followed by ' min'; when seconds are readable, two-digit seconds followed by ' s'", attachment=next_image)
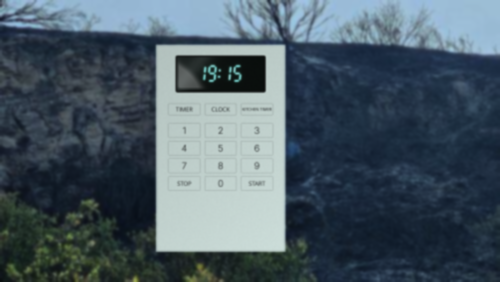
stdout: 19 h 15 min
